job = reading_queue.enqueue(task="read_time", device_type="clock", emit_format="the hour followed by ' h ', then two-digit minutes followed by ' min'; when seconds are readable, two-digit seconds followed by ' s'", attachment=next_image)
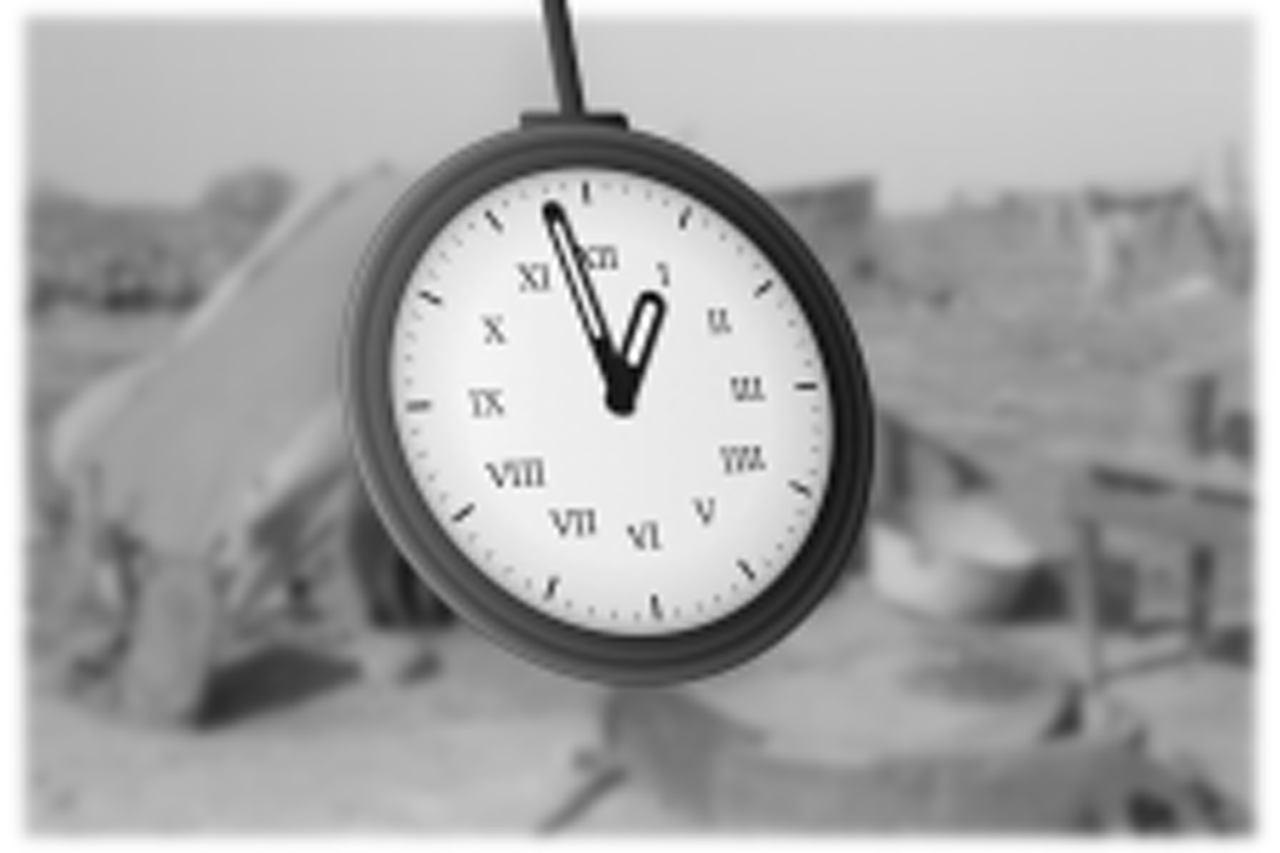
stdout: 12 h 58 min
